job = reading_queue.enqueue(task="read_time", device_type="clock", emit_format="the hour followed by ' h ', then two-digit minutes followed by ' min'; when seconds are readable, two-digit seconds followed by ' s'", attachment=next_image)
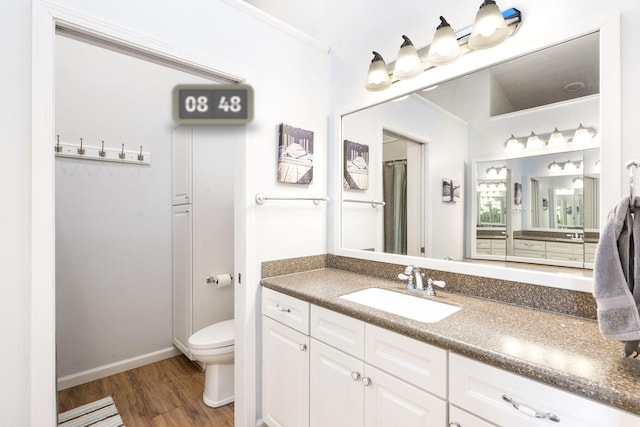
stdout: 8 h 48 min
